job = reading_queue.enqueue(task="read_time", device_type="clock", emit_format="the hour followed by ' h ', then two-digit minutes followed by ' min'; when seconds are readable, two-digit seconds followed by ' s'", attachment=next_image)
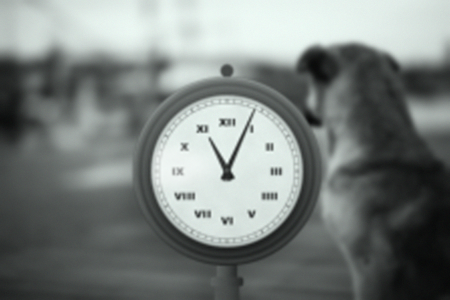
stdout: 11 h 04 min
